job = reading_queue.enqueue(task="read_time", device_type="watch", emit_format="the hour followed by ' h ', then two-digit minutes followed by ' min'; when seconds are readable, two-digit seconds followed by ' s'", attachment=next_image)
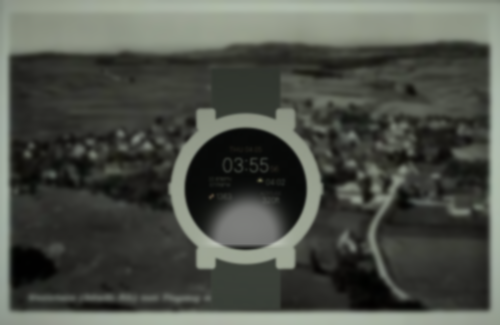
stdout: 3 h 55 min
